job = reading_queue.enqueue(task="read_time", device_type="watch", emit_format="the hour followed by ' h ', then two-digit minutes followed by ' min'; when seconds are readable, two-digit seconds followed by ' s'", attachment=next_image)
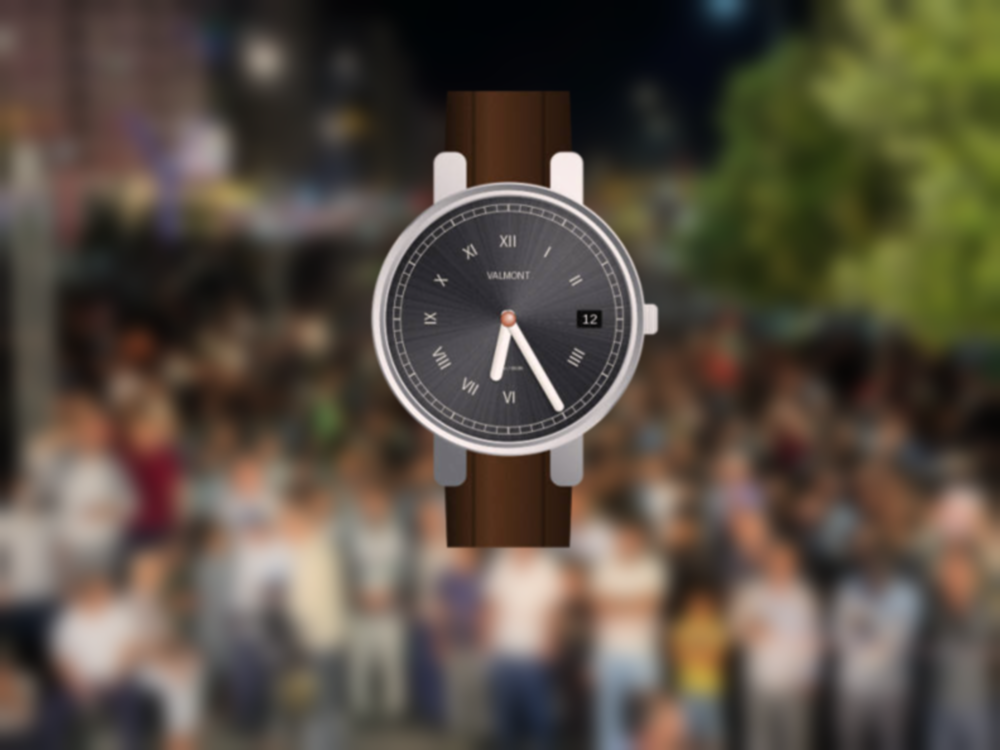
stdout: 6 h 25 min
